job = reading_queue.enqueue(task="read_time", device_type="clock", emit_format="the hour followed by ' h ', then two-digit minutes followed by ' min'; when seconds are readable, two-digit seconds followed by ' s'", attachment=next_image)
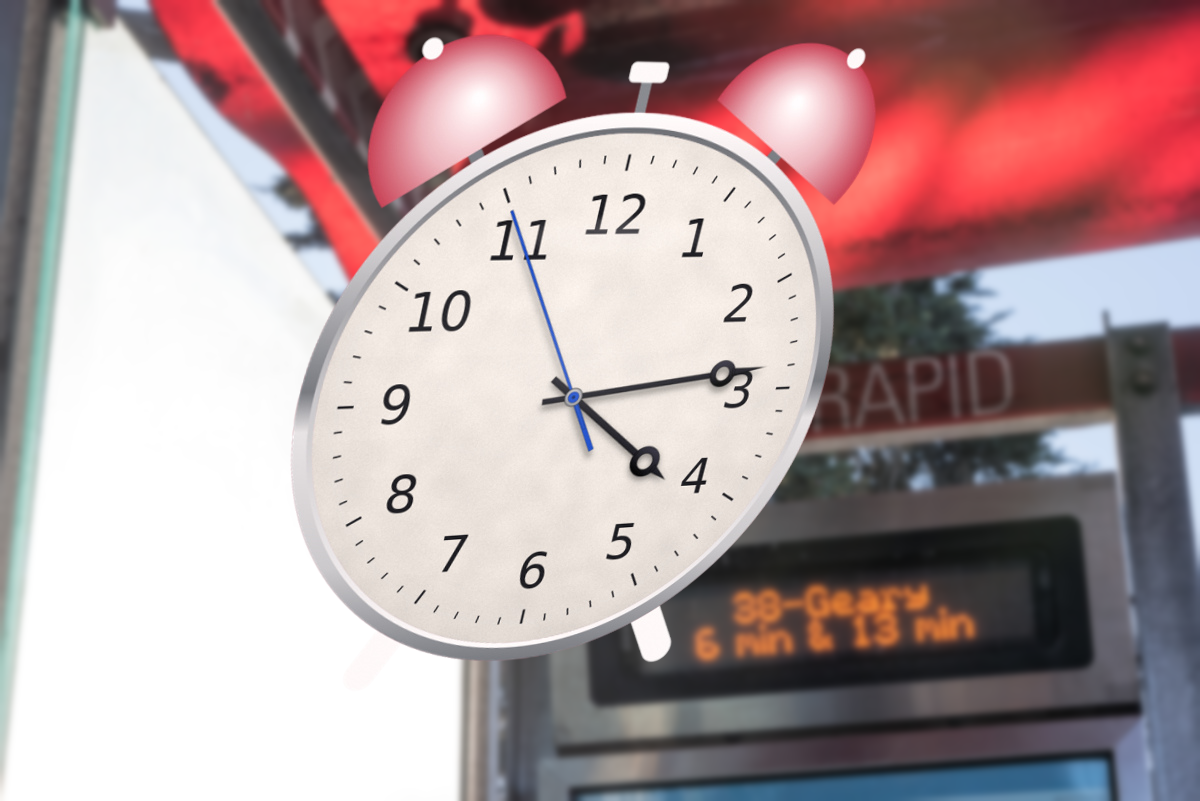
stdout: 4 h 13 min 55 s
